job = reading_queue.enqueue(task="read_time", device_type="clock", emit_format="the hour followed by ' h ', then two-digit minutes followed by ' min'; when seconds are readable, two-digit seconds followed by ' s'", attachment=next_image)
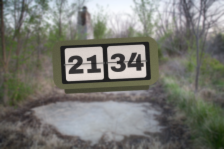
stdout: 21 h 34 min
